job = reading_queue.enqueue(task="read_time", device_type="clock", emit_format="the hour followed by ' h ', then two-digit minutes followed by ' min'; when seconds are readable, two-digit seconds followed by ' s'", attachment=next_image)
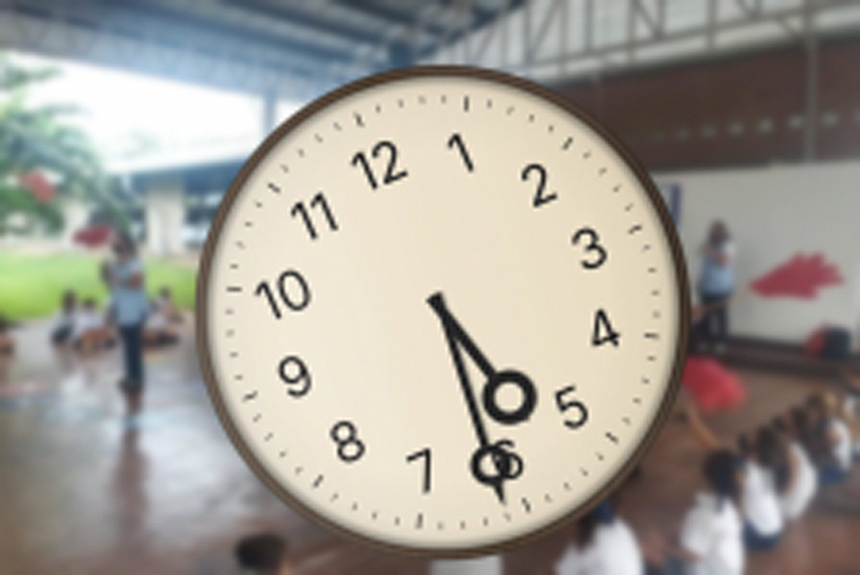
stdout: 5 h 31 min
